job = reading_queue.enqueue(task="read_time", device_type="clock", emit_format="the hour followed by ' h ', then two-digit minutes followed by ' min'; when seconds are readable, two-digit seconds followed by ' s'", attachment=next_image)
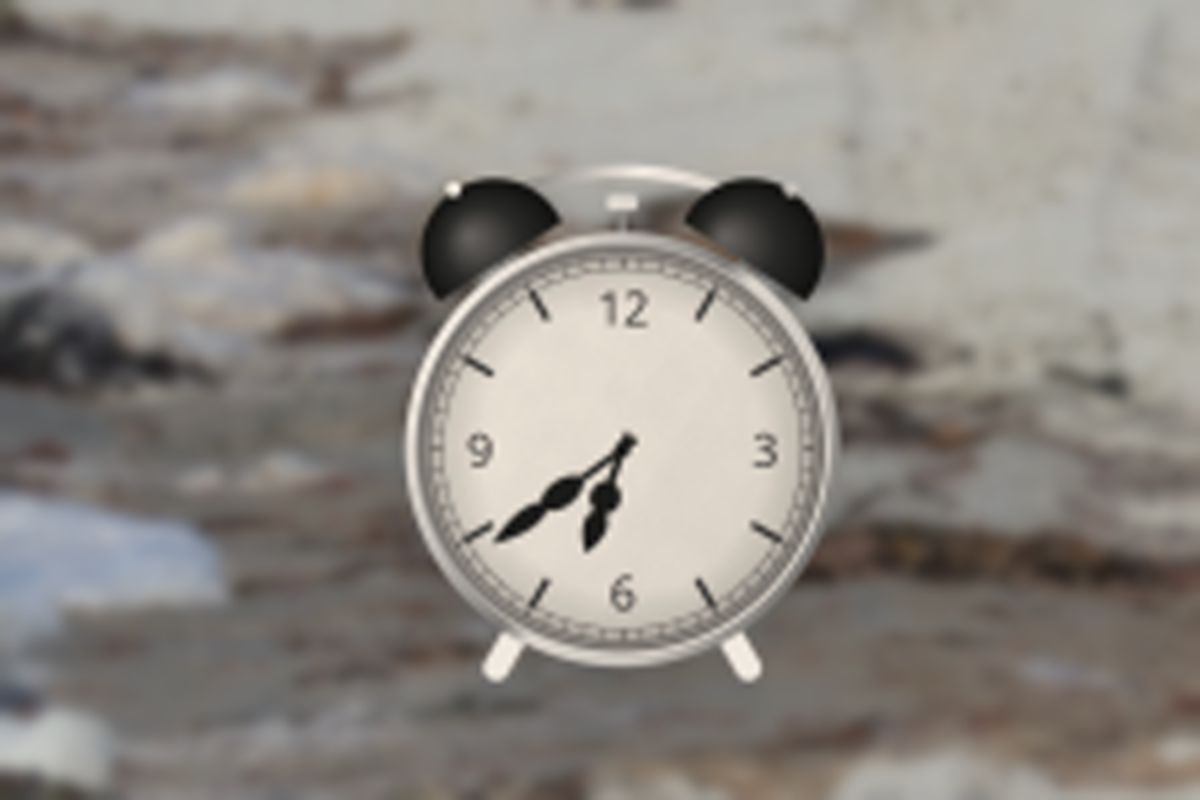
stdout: 6 h 39 min
